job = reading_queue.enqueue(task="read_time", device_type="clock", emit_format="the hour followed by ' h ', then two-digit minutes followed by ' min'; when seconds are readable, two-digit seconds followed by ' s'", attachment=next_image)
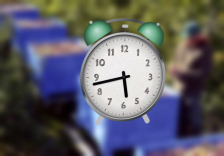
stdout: 5 h 43 min
